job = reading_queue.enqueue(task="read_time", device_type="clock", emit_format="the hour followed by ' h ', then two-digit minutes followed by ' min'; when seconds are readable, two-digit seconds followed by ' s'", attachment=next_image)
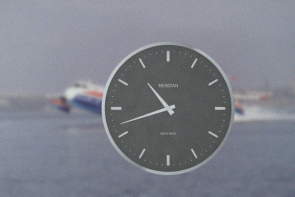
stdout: 10 h 42 min
